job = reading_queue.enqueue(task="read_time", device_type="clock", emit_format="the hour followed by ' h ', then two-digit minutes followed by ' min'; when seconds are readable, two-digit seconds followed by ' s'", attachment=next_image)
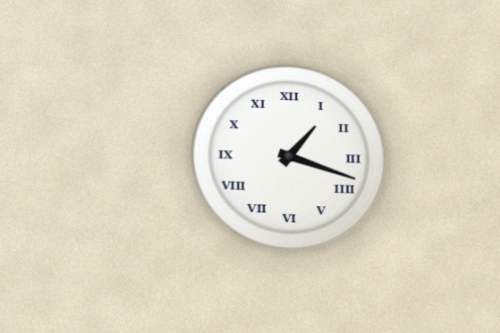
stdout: 1 h 18 min
